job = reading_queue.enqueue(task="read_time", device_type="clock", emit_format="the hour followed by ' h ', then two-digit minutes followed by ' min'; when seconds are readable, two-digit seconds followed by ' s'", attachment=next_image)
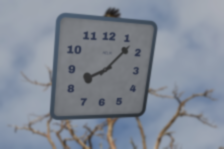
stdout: 8 h 07 min
